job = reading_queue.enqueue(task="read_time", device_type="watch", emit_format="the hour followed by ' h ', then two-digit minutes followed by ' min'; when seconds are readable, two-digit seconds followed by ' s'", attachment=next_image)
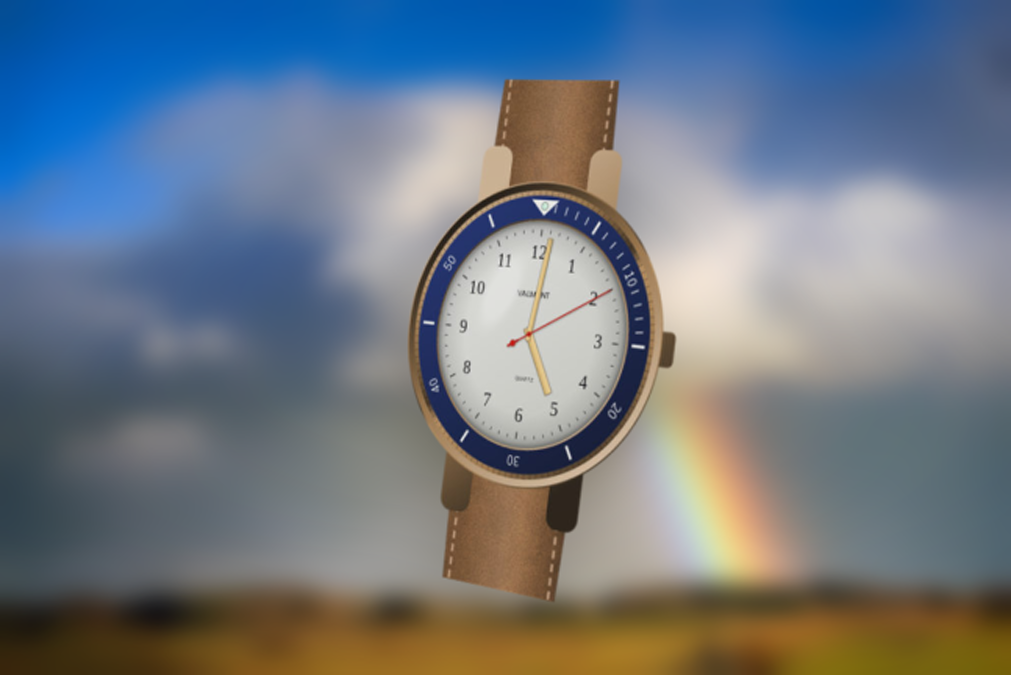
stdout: 5 h 01 min 10 s
